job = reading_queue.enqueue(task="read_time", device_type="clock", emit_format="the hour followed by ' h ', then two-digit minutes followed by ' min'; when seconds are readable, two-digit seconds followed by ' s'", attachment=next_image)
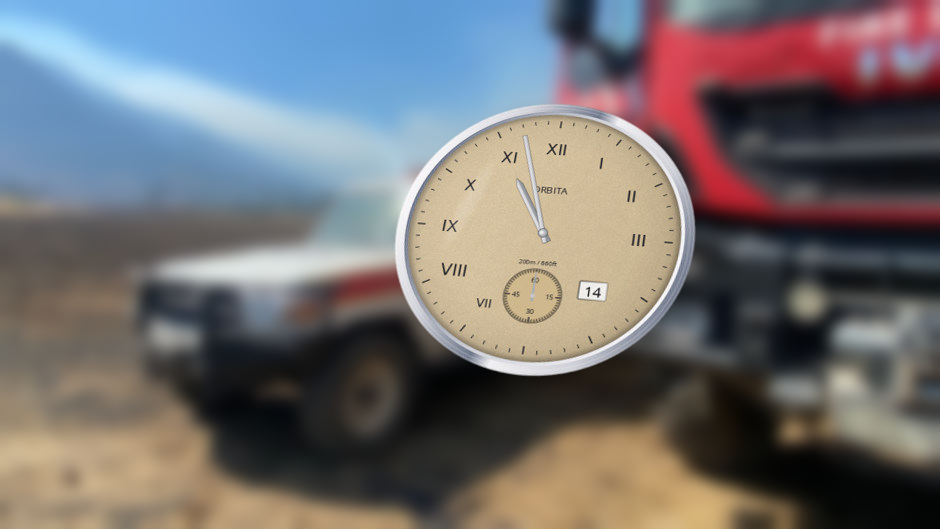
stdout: 10 h 57 min
